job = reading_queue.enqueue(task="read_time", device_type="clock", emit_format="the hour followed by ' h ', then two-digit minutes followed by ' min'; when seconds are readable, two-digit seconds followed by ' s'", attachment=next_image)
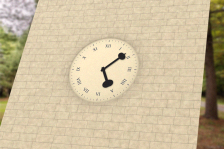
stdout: 5 h 08 min
